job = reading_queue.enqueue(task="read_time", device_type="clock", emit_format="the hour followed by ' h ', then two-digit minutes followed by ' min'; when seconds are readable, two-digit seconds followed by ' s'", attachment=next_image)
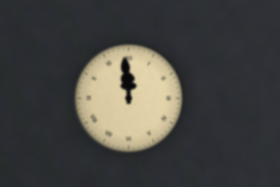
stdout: 11 h 59 min
